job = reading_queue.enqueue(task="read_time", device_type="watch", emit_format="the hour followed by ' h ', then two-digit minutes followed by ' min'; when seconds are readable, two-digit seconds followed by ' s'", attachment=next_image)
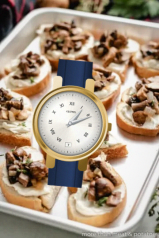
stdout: 1 h 11 min
